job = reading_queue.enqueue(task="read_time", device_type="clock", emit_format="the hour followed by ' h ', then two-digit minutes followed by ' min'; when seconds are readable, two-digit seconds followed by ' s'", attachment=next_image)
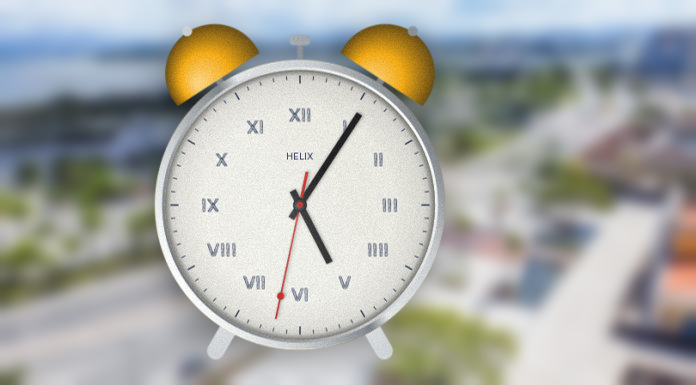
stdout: 5 h 05 min 32 s
